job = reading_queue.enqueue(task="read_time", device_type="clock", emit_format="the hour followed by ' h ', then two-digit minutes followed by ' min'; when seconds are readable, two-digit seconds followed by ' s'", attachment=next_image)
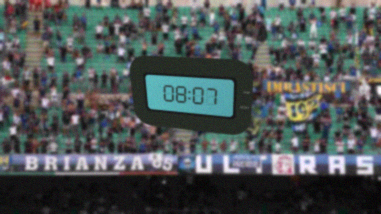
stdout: 8 h 07 min
